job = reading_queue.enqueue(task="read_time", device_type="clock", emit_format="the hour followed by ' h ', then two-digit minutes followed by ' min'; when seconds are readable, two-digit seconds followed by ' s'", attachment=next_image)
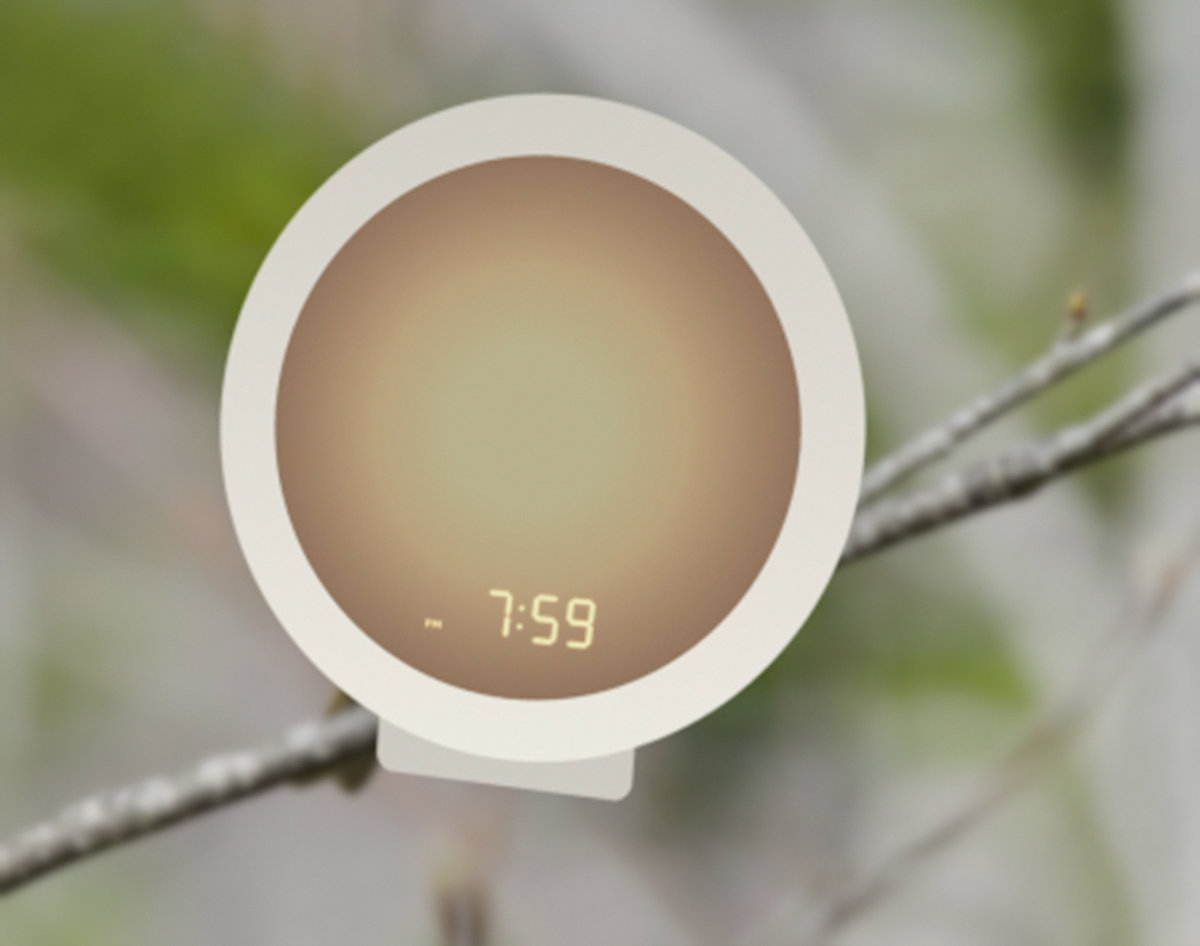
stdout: 7 h 59 min
